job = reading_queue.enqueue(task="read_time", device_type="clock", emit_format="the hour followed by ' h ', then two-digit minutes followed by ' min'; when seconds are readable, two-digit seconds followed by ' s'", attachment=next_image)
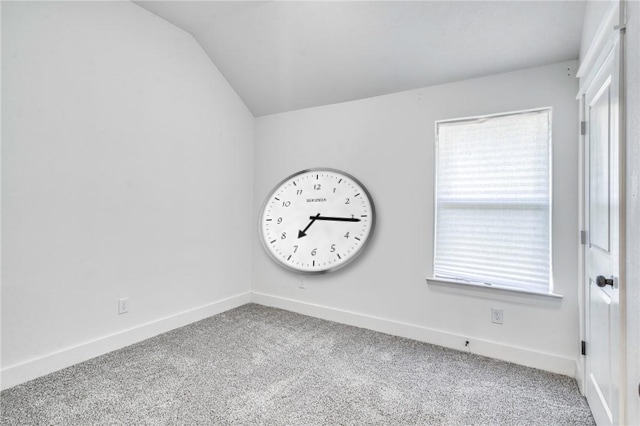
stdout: 7 h 16 min
